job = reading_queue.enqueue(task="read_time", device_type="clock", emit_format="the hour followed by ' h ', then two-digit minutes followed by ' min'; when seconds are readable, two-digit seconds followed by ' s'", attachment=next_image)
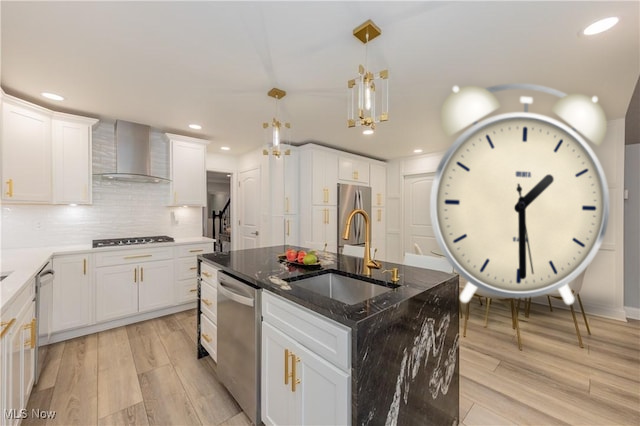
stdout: 1 h 29 min 28 s
